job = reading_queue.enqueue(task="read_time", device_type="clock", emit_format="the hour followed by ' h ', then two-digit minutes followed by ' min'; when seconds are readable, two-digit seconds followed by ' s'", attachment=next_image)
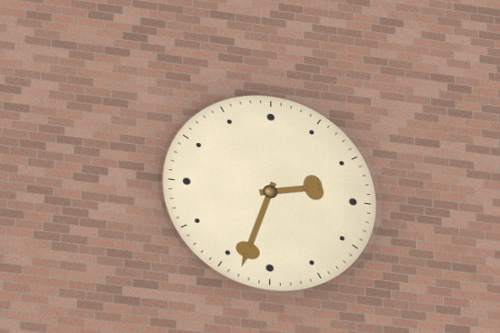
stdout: 2 h 33 min
